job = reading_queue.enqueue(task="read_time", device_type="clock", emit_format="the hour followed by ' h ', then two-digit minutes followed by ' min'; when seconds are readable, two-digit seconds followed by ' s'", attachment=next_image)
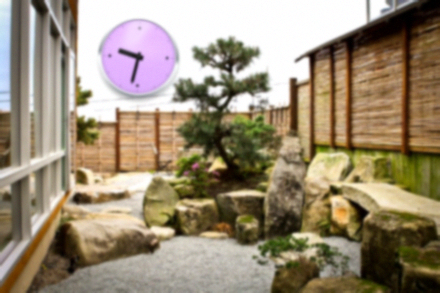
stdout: 9 h 32 min
